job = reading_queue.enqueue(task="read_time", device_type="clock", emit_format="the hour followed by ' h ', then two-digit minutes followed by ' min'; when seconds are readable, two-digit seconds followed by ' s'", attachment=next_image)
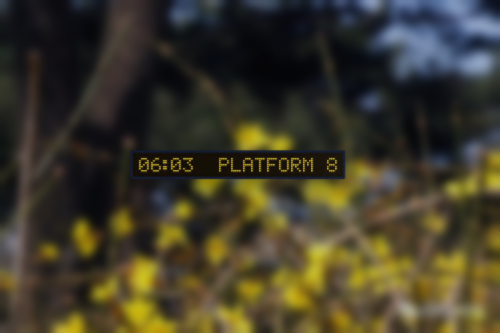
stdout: 6 h 03 min
